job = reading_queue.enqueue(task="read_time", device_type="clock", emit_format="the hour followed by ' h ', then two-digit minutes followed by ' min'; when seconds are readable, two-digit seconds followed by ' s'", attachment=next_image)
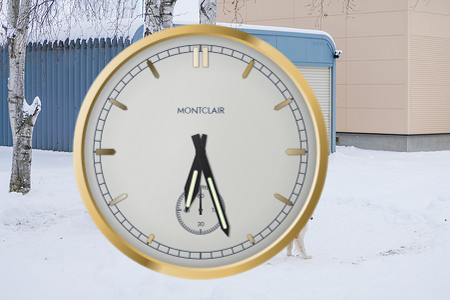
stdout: 6 h 27 min
